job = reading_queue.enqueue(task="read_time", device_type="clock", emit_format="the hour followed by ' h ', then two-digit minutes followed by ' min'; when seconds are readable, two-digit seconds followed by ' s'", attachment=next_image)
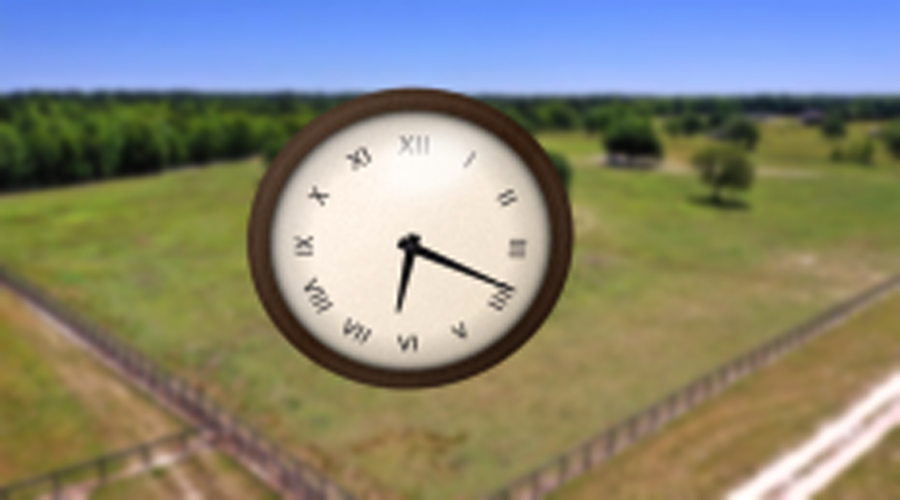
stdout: 6 h 19 min
